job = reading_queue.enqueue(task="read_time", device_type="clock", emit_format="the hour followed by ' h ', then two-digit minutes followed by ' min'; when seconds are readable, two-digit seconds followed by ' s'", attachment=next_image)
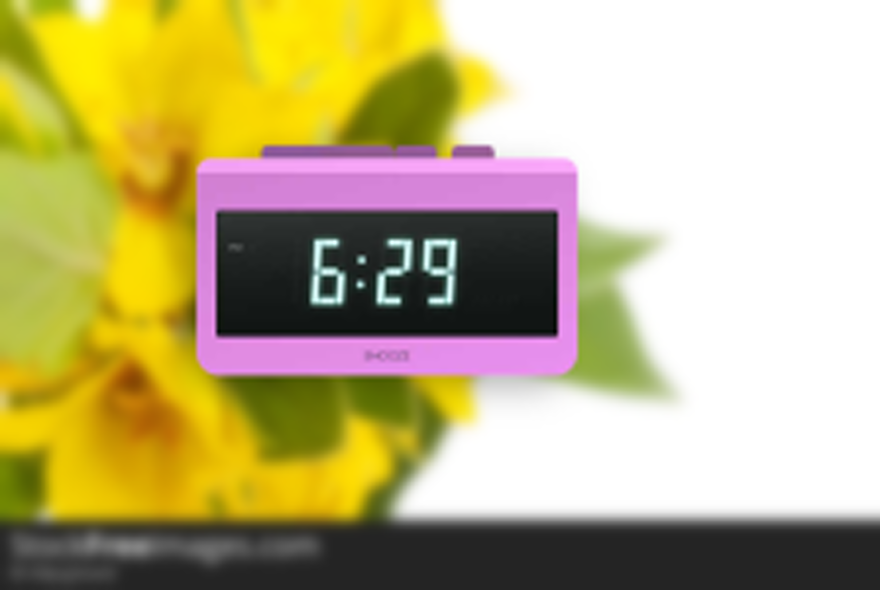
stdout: 6 h 29 min
